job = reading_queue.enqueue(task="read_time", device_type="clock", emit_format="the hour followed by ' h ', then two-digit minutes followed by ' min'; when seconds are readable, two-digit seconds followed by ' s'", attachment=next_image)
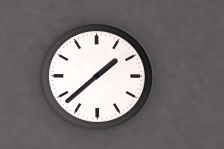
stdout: 1 h 38 min
